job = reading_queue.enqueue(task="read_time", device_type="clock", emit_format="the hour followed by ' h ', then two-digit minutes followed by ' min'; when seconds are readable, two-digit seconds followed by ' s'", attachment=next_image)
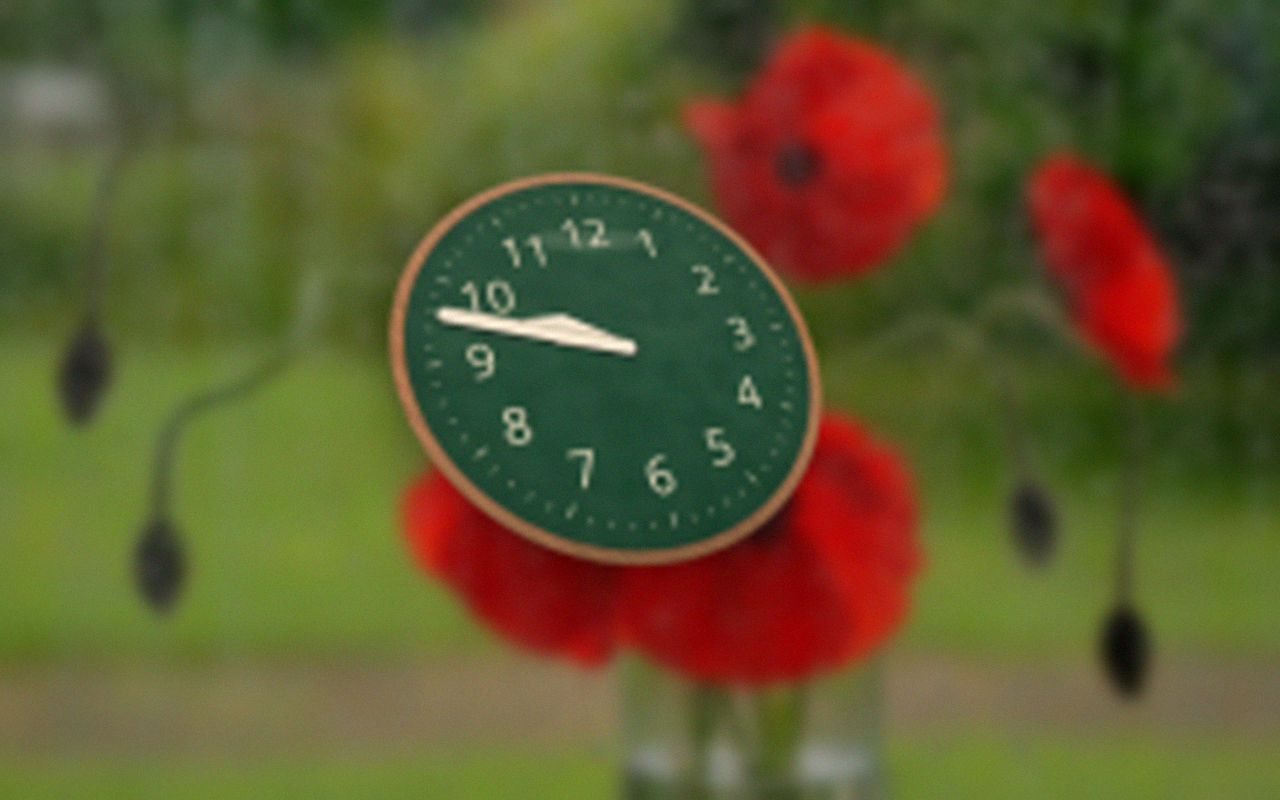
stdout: 9 h 48 min
